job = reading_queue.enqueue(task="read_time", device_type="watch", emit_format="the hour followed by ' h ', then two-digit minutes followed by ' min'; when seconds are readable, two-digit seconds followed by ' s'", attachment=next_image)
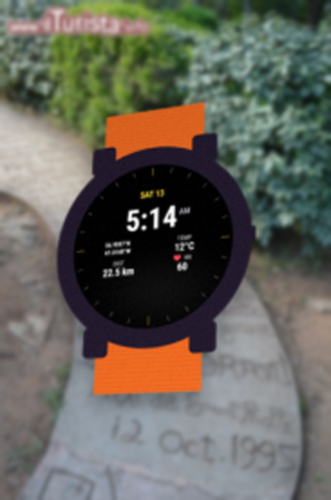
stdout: 5 h 14 min
